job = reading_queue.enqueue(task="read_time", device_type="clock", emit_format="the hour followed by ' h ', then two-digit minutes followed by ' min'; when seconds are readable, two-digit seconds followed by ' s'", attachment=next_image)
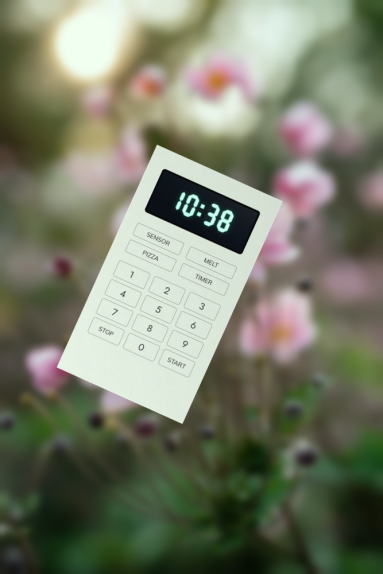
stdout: 10 h 38 min
